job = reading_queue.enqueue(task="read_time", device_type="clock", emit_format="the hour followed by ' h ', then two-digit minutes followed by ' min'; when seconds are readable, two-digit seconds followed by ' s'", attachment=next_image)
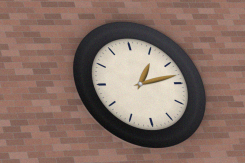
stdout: 1 h 13 min
